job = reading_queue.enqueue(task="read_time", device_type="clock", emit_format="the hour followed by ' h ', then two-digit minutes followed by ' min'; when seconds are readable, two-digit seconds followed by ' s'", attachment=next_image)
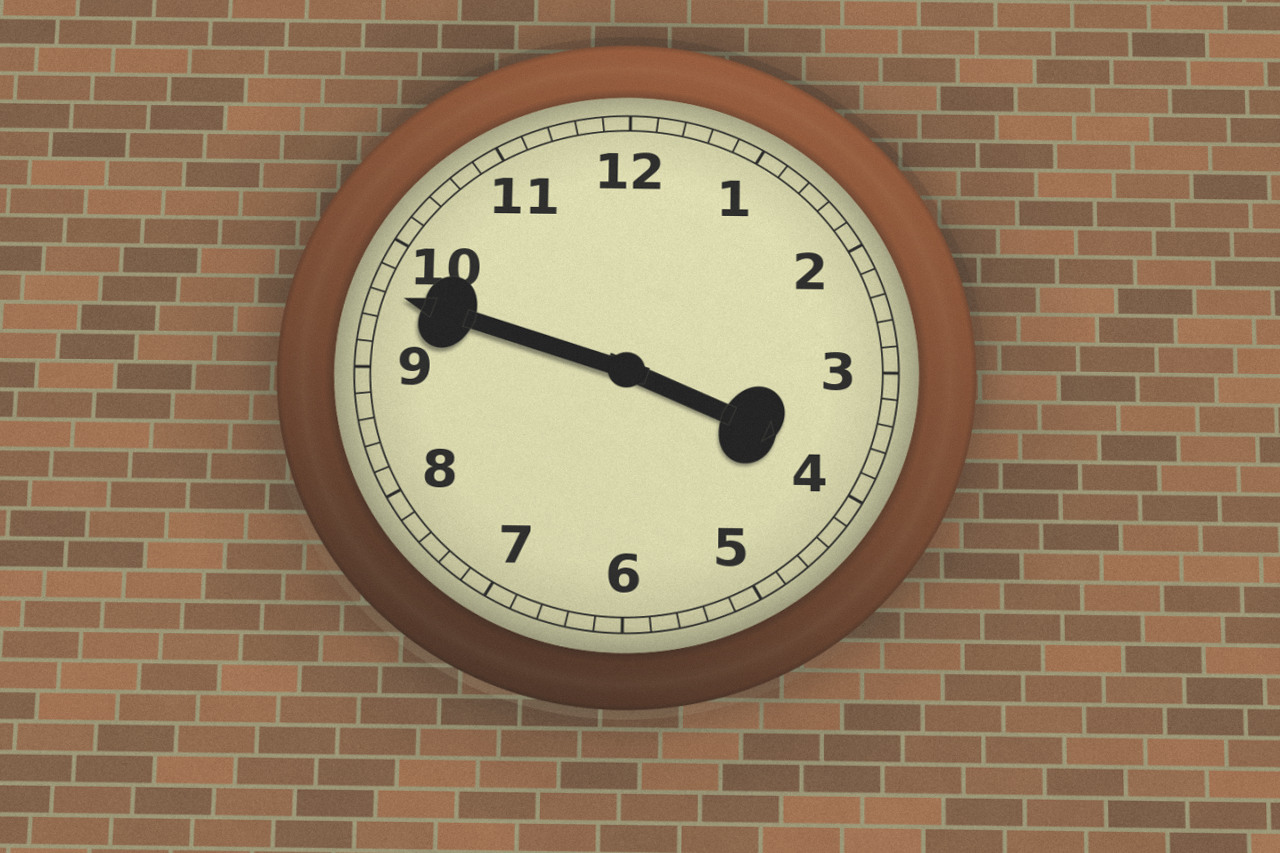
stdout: 3 h 48 min
